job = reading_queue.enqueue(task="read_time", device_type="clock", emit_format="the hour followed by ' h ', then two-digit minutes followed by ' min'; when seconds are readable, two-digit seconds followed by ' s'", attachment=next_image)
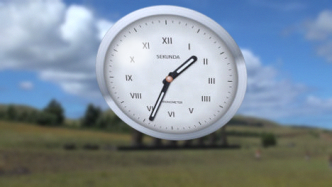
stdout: 1 h 34 min
